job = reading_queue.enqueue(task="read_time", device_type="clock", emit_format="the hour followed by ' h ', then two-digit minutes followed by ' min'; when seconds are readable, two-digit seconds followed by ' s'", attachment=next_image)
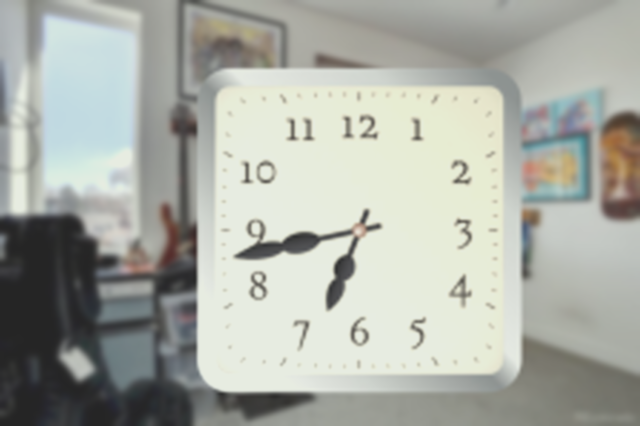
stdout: 6 h 43 min
